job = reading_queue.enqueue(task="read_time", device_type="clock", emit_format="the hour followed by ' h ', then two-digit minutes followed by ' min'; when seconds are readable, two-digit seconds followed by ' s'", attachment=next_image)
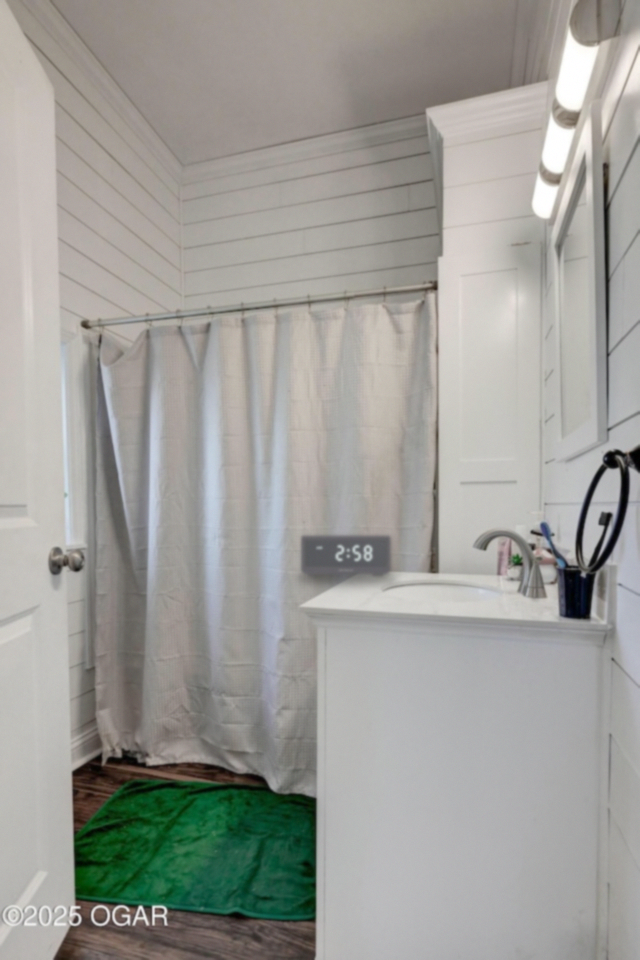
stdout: 2 h 58 min
